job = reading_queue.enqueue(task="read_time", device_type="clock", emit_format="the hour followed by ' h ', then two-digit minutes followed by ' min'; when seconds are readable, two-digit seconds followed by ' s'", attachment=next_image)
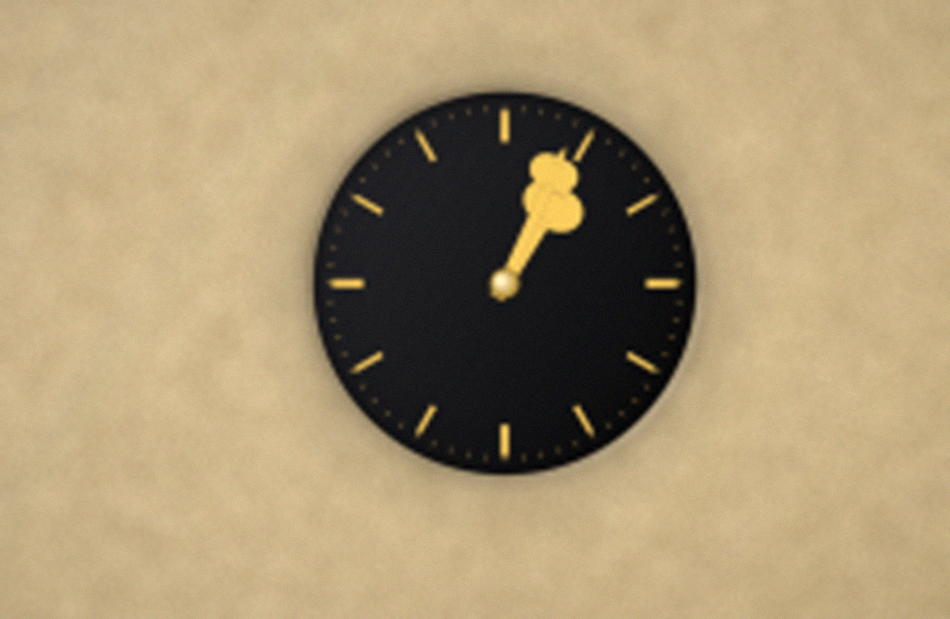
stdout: 1 h 04 min
